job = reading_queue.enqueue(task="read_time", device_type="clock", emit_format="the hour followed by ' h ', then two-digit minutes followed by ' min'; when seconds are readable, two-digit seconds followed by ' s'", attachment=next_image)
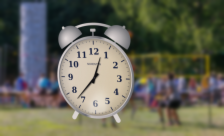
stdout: 12 h 37 min
